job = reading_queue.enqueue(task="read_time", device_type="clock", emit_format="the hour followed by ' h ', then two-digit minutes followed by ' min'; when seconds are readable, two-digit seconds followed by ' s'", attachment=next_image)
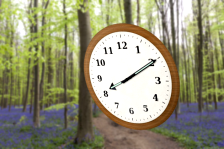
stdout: 8 h 10 min
